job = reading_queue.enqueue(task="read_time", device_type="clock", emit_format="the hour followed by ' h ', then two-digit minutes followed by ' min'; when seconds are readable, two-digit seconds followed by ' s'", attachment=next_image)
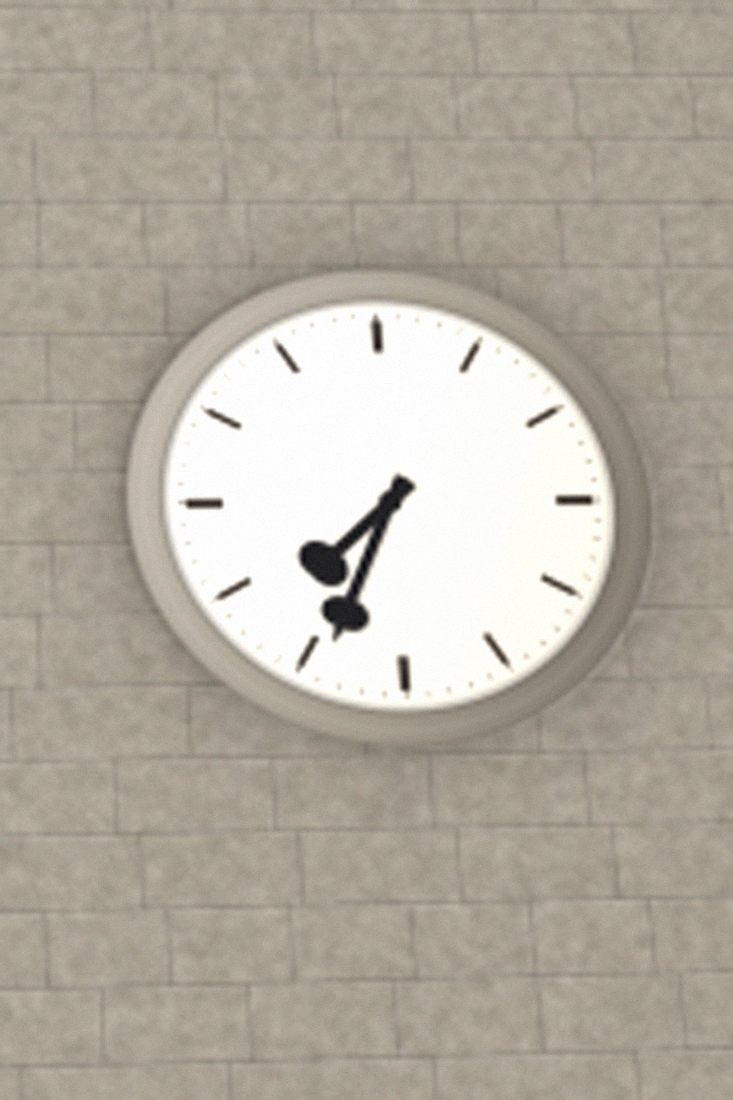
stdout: 7 h 34 min
